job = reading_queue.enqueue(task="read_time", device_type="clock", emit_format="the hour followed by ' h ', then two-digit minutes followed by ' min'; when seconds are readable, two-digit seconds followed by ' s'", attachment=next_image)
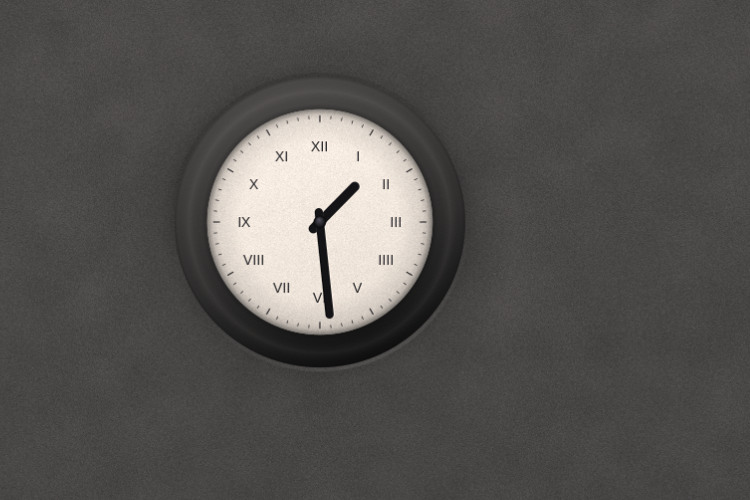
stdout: 1 h 29 min
